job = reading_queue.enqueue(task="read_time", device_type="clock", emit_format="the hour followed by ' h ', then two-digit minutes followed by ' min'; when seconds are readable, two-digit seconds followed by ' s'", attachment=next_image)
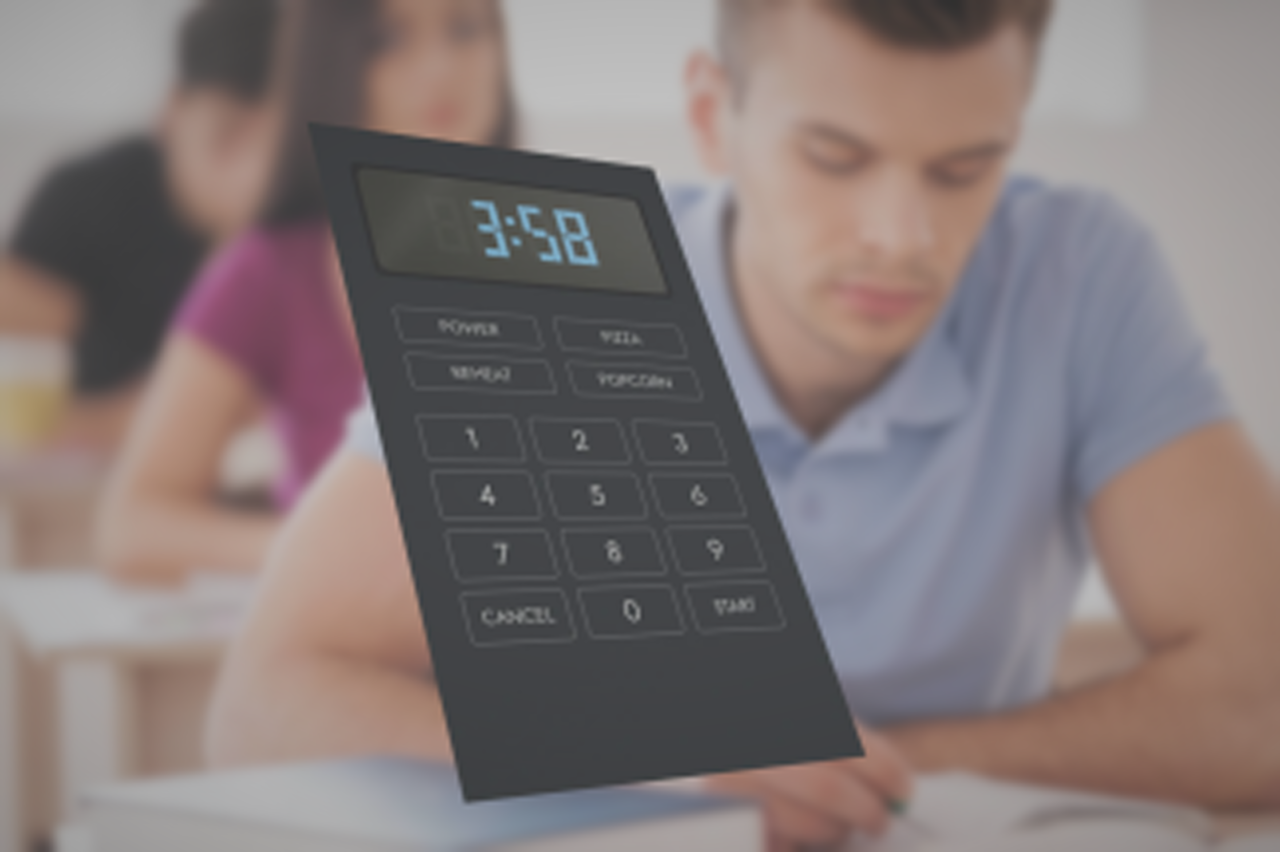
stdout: 3 h 58 min
